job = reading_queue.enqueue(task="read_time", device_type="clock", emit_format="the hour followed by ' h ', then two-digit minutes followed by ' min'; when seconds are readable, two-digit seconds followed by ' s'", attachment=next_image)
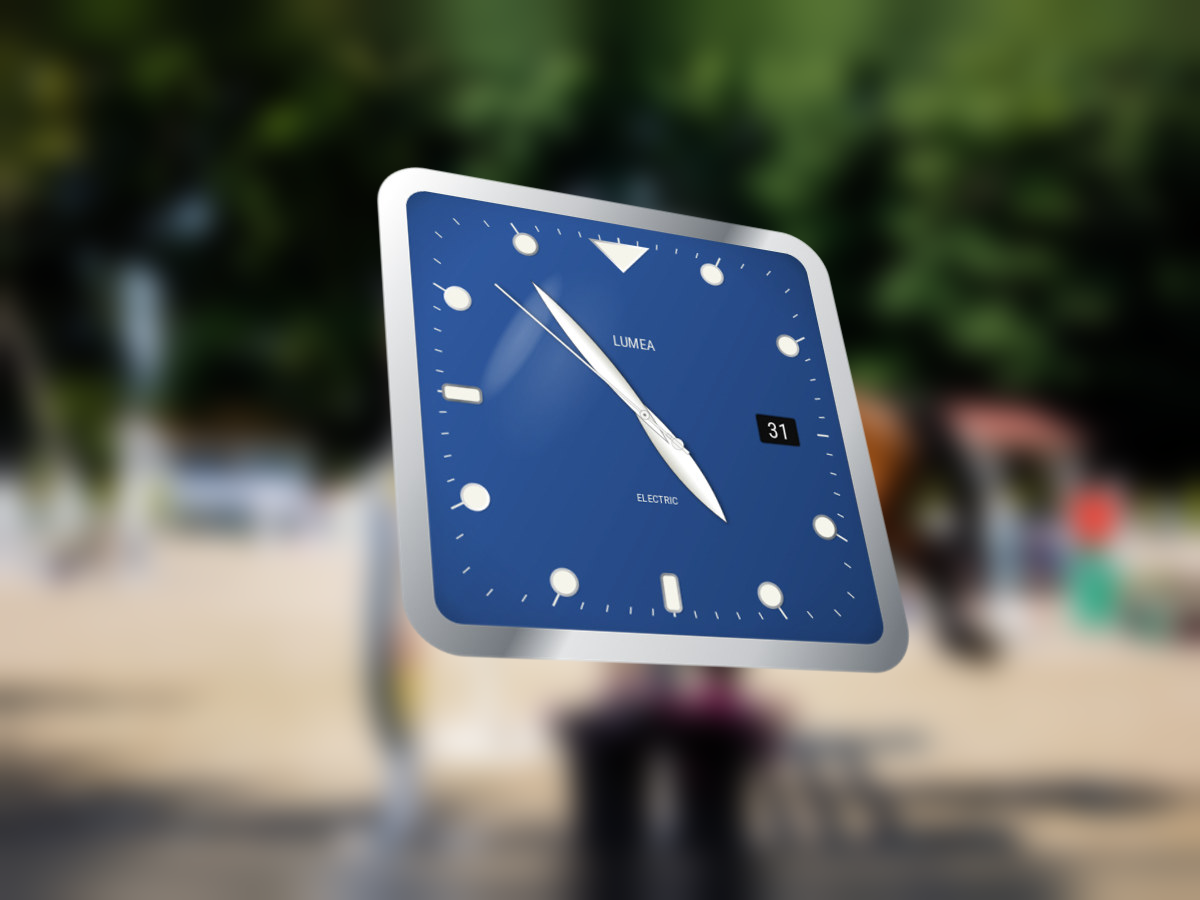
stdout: 4 h 53 min 52 s
